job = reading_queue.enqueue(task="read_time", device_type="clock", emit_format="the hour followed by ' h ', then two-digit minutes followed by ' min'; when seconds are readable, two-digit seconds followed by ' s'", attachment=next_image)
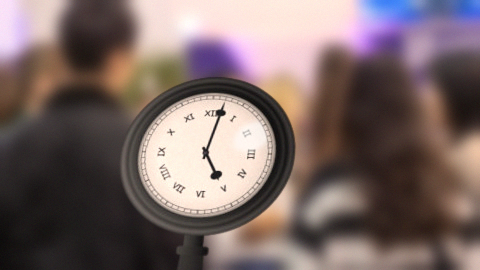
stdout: 5 h 02 min
